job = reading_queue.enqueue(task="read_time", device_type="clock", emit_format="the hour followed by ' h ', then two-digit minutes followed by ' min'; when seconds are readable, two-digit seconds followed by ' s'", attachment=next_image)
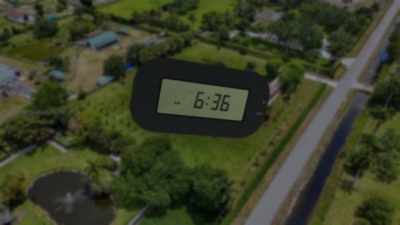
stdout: 6 h 36 min
